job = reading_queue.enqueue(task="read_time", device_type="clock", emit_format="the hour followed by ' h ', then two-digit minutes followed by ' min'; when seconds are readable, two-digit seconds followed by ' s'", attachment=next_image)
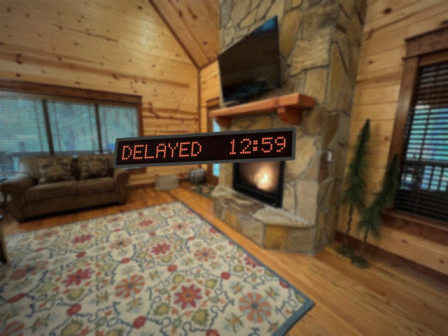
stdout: 12 h 59 min
